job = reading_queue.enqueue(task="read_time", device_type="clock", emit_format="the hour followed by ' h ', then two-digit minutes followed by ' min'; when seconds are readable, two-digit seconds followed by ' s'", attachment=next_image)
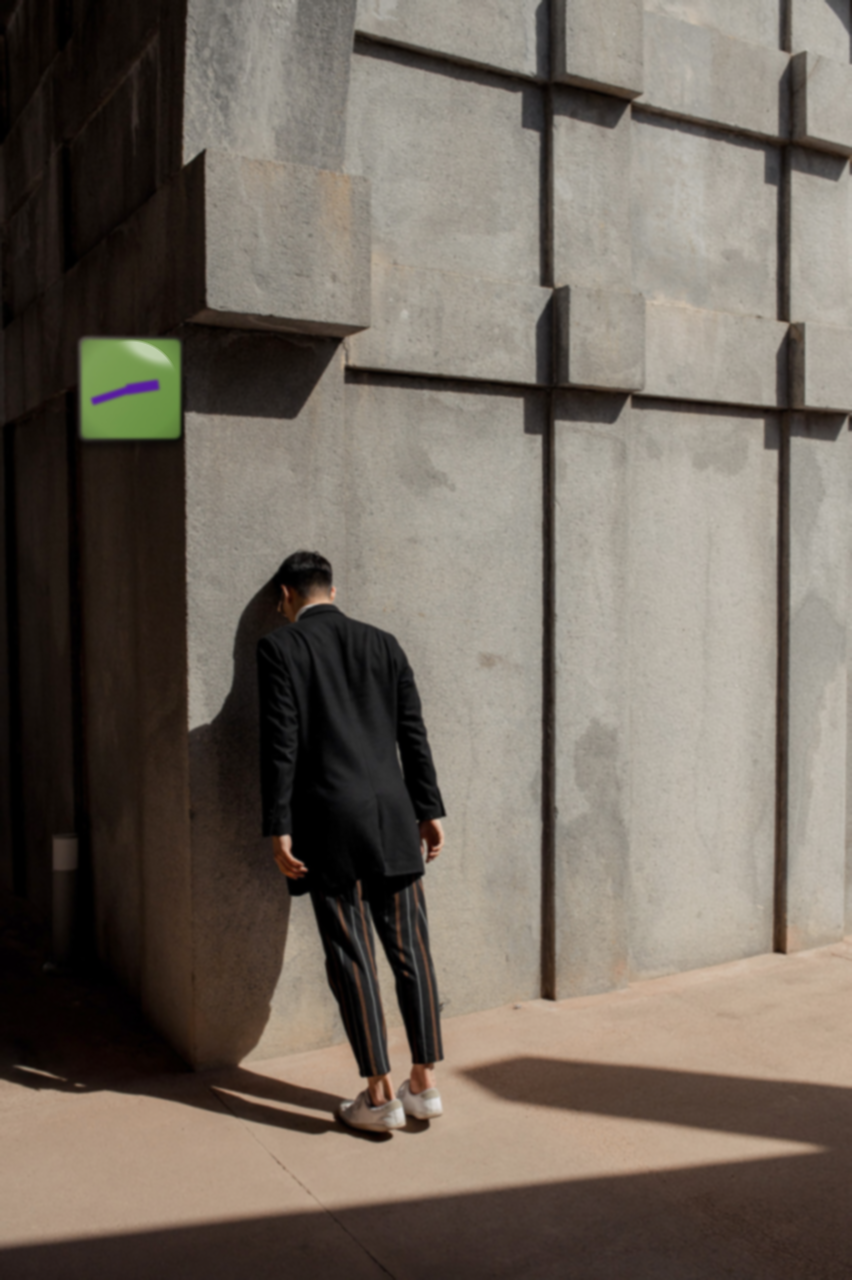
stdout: 2 h 42 min
